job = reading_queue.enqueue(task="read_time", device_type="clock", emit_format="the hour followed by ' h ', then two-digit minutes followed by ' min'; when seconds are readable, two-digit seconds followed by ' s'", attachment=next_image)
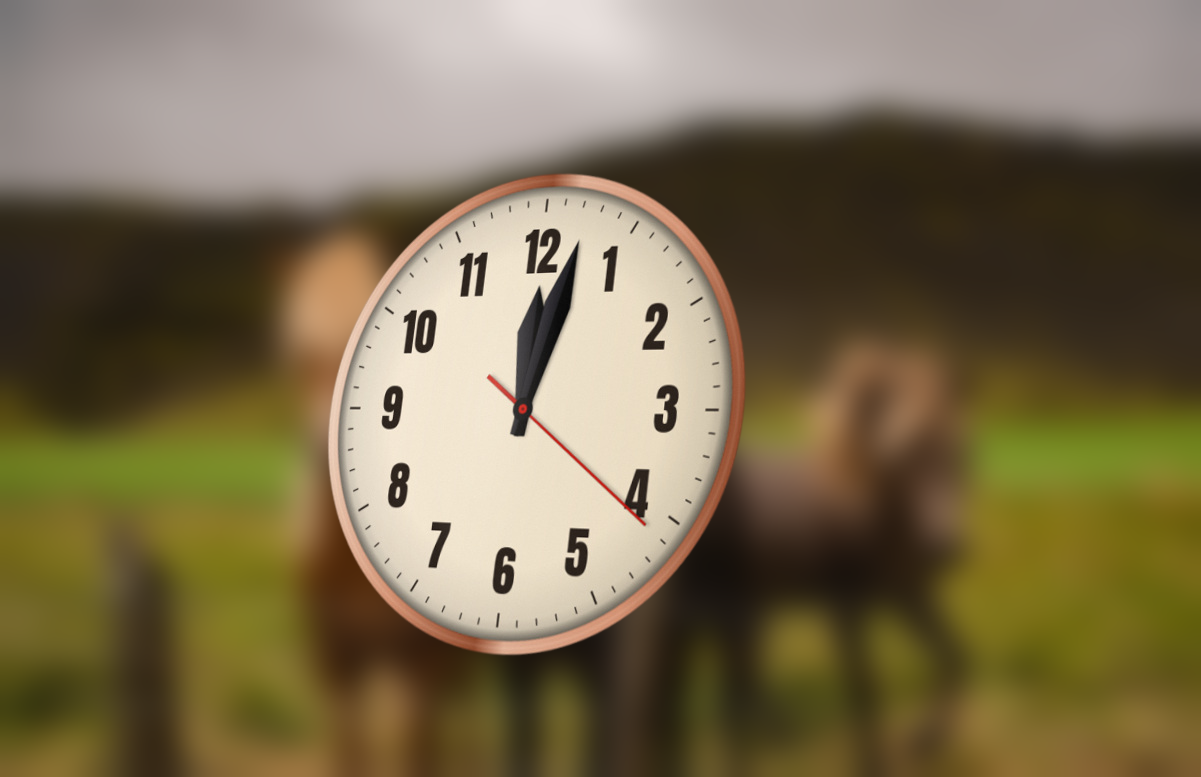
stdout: 12 h 02 min 21 s
